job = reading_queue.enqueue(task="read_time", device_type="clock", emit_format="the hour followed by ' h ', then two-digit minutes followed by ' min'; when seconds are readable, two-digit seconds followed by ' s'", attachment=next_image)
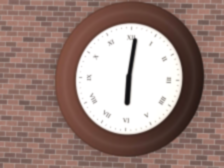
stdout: 6 h 01 min
